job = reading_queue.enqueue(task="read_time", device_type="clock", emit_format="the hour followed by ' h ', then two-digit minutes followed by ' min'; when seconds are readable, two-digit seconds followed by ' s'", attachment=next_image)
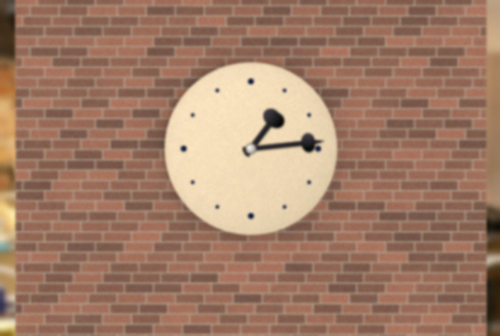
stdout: 1 h 14 min
